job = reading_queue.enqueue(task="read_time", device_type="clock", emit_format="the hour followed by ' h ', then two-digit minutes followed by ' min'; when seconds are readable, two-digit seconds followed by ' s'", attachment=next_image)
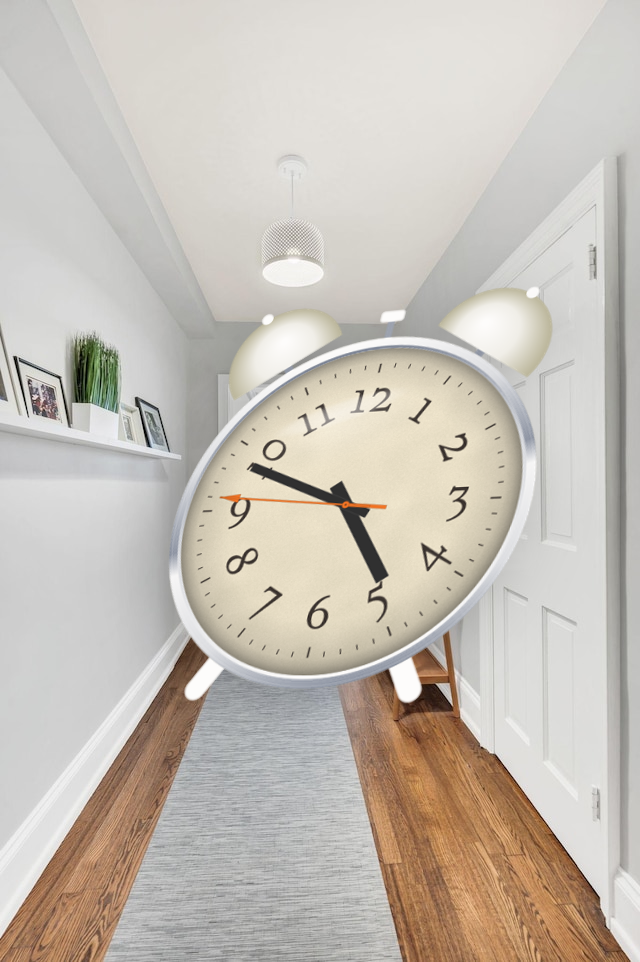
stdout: 4 h 48 min 46 s
